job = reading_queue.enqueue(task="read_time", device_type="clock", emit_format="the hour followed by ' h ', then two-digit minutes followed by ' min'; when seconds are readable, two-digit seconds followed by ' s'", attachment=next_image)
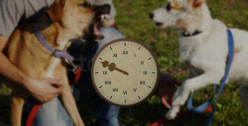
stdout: 9 h 49 min
